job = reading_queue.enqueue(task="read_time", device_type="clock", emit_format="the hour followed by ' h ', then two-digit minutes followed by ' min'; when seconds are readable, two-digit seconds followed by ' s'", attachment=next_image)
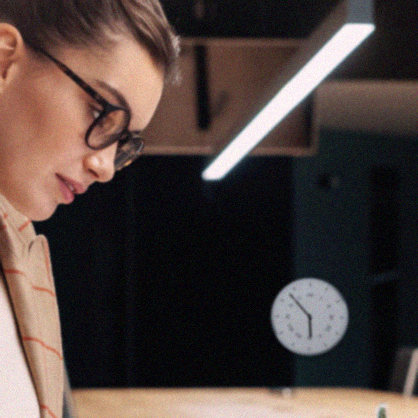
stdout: 5 h 53 min
